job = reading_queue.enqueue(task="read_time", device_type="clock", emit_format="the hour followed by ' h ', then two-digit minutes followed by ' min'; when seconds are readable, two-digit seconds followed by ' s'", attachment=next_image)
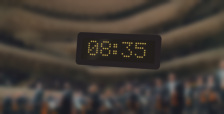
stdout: 8 h 35 min
